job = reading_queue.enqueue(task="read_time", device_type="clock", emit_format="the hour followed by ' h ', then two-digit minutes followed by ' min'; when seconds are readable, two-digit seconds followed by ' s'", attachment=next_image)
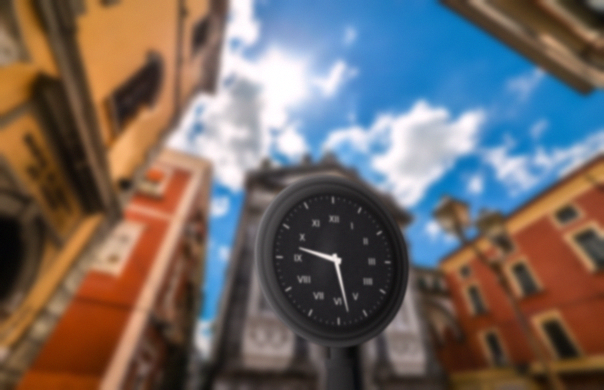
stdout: 9 h 28 min
